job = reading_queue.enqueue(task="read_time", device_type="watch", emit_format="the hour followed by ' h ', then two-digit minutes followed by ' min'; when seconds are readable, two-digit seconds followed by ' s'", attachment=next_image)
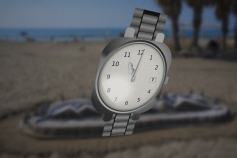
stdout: 11 h 01 min
